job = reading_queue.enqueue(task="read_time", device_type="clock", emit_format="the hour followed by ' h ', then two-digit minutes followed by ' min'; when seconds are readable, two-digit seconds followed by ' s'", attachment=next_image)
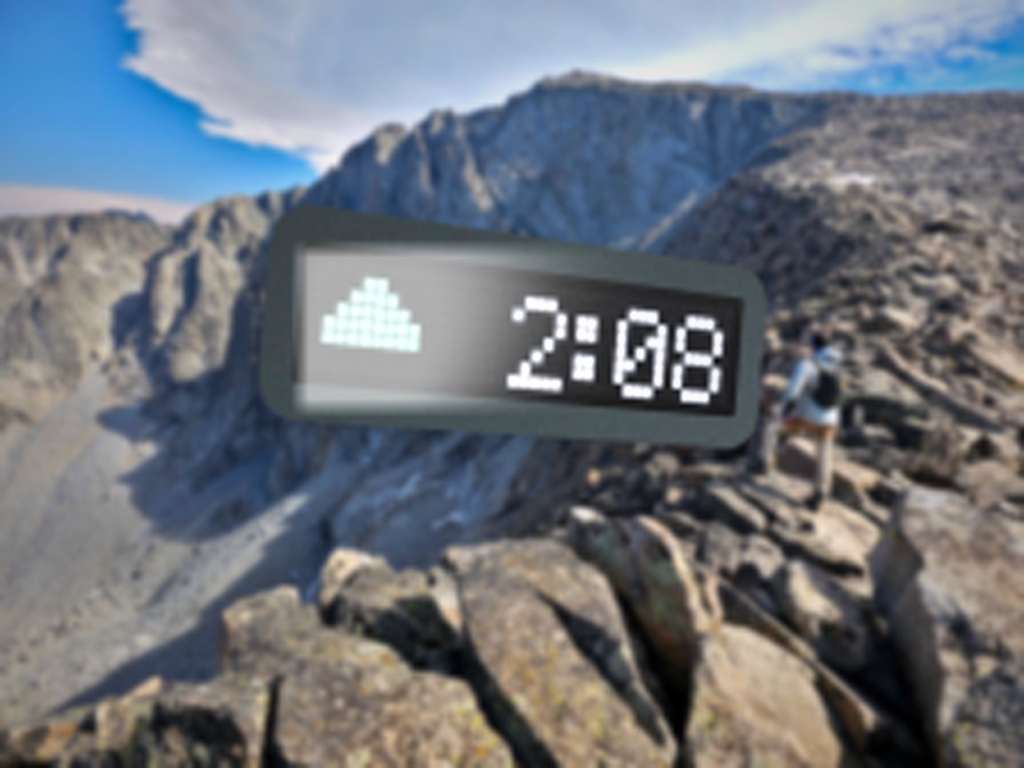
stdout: 2 h 08 min
